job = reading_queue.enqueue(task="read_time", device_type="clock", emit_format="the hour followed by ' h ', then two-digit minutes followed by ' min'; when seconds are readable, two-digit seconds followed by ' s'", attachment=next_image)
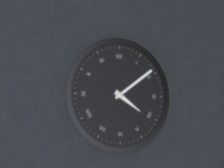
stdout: 4 h 09 min
